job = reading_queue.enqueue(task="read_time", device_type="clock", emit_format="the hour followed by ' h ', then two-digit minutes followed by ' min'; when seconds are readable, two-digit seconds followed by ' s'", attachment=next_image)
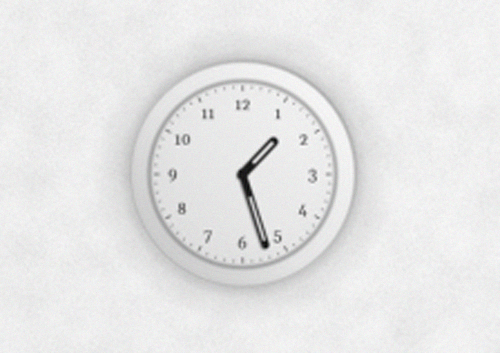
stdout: 1 h 27 min
